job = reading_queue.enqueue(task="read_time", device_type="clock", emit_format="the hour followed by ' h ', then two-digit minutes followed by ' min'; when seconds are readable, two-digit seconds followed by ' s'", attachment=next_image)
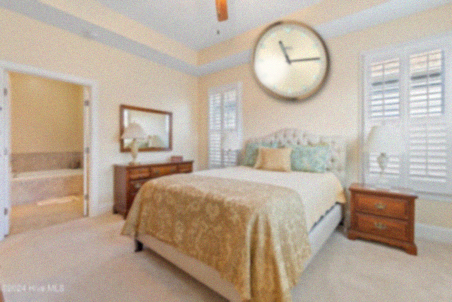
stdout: 11 h 14 min
